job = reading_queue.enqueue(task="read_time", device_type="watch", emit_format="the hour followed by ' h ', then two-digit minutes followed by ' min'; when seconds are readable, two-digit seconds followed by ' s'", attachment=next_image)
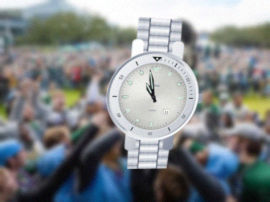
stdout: 10 h 58 min
